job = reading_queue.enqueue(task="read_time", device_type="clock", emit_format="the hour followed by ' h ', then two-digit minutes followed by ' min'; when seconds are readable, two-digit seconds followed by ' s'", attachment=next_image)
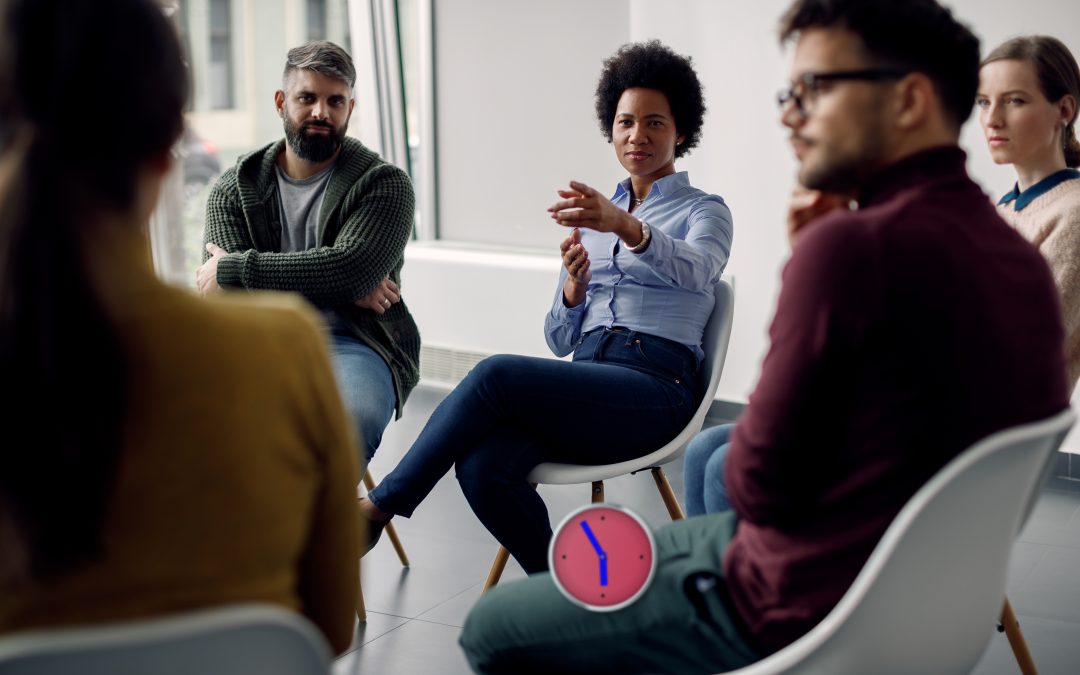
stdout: 5 h 55 min
